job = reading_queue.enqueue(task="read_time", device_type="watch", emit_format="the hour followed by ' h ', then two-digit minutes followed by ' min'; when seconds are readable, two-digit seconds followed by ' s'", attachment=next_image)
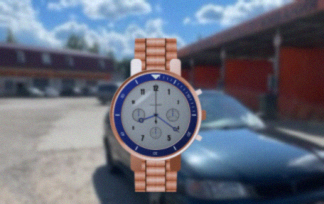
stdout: 8 h 21 min
